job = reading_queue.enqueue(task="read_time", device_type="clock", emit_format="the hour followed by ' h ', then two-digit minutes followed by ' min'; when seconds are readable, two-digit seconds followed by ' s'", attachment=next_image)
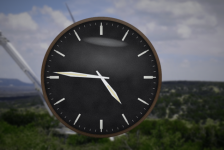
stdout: 4 h 46 min
